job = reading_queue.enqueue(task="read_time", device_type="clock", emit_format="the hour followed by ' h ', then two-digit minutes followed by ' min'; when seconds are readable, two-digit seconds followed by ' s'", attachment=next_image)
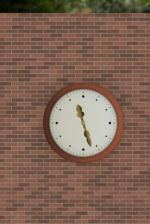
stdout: 11 h 27 min
